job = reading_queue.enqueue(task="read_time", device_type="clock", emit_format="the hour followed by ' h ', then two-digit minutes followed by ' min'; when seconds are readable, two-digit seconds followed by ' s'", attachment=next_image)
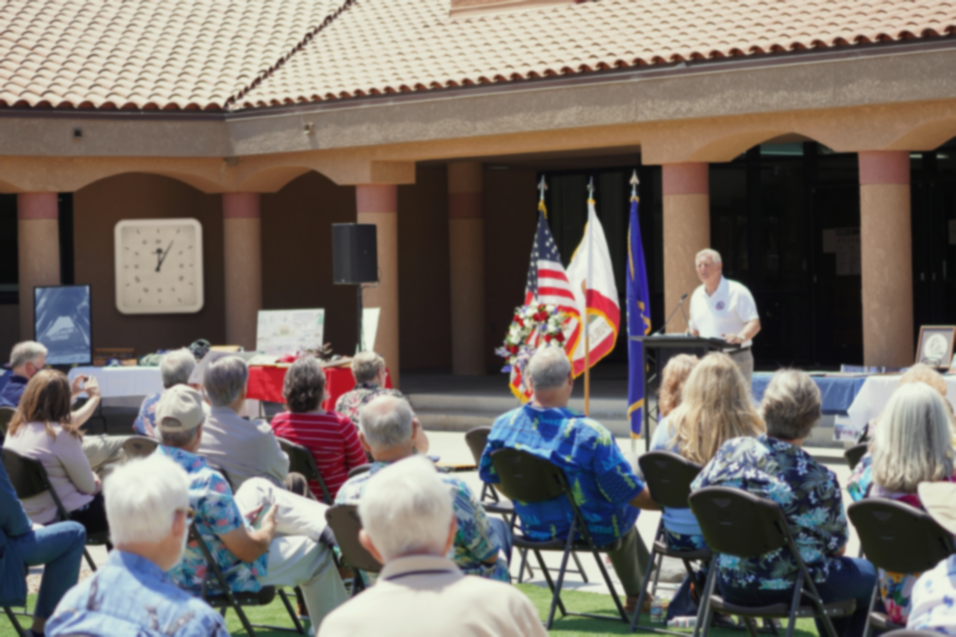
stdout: 12 h 05 min
